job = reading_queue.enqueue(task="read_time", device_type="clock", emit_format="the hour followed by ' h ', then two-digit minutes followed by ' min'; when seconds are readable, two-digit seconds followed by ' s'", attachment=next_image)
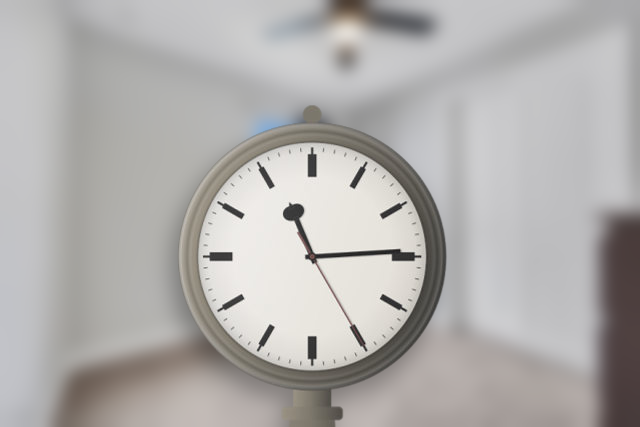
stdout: 11 h 14 min 25 s
